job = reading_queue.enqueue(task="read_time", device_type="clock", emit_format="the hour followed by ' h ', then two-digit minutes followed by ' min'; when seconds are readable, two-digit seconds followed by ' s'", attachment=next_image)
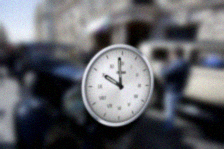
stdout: 9 h 59 min
